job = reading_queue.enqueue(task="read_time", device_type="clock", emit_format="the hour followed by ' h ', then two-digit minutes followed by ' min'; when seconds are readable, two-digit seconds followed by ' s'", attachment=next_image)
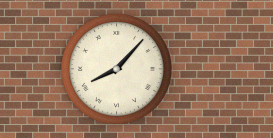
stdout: 8 h 07 min
